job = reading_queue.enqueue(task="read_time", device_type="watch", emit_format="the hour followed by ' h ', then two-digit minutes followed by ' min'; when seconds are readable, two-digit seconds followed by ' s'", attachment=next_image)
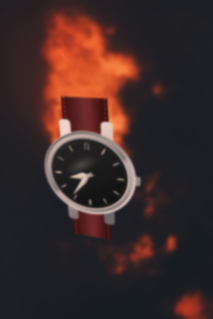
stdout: 8 h 36 min
